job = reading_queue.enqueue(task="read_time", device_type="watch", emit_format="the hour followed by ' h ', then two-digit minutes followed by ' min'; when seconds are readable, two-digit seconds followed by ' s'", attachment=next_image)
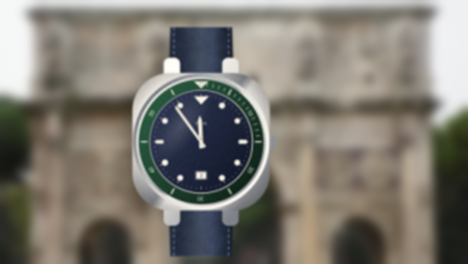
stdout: 11 h 54 min
